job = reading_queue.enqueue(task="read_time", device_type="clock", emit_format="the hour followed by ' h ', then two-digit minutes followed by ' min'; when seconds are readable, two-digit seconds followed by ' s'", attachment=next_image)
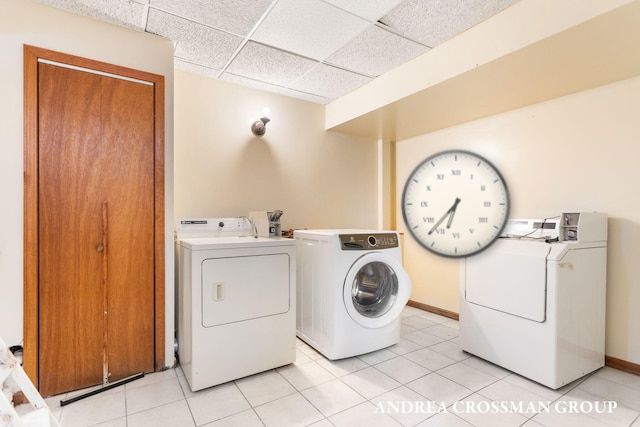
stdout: 6 h 37 min
